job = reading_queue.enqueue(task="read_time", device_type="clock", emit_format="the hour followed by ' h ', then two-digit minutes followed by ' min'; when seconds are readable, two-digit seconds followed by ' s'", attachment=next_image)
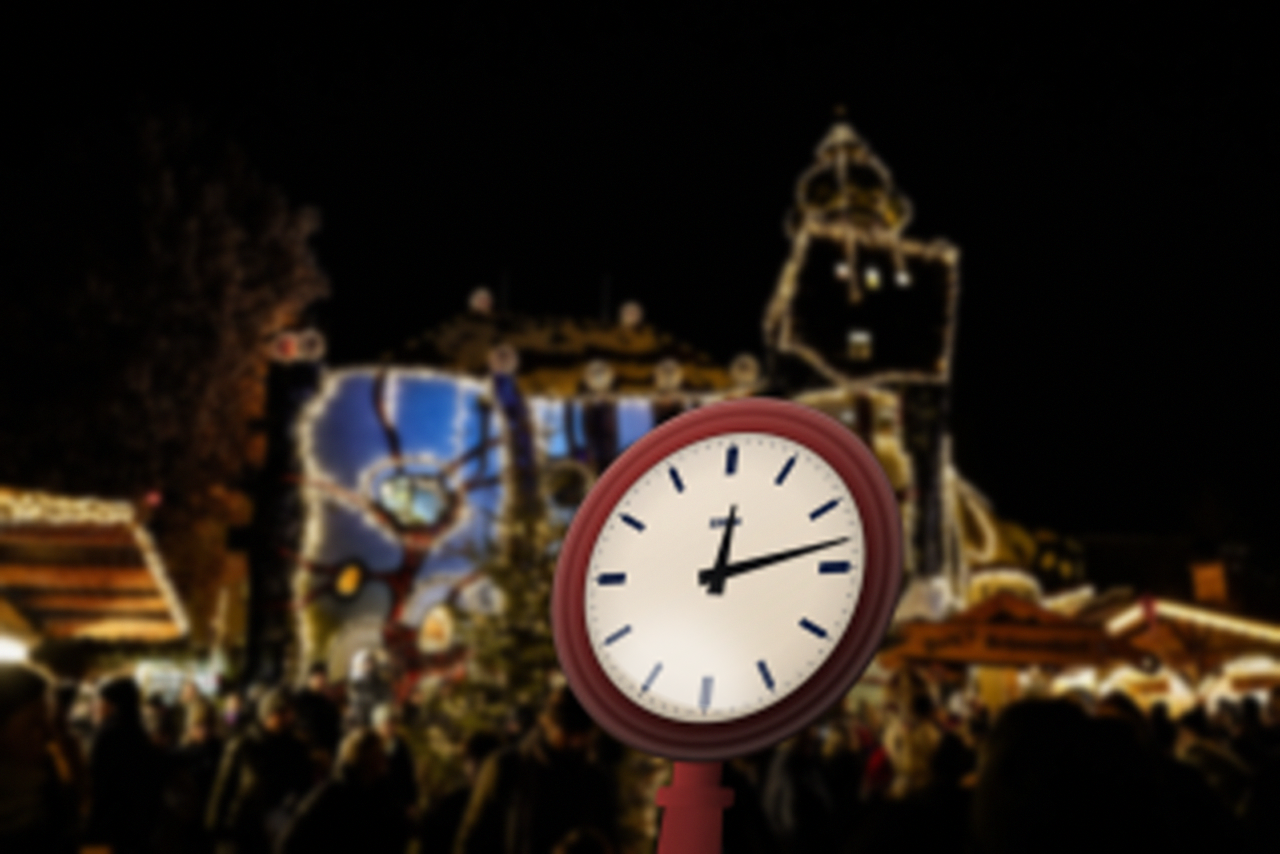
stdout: 12 h 13 min
